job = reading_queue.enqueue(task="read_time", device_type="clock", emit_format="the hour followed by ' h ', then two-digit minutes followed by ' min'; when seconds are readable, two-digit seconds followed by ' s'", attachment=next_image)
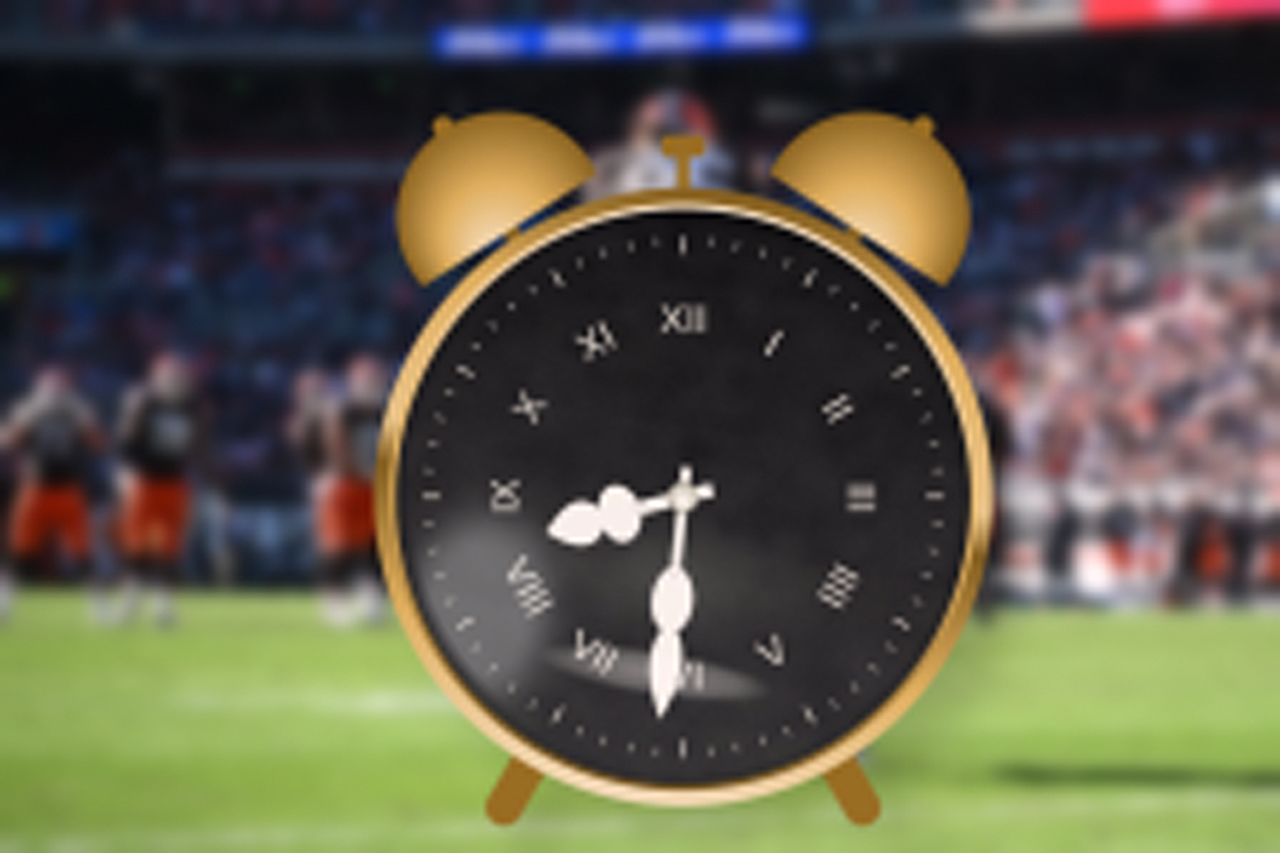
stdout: 8 h 31 min
